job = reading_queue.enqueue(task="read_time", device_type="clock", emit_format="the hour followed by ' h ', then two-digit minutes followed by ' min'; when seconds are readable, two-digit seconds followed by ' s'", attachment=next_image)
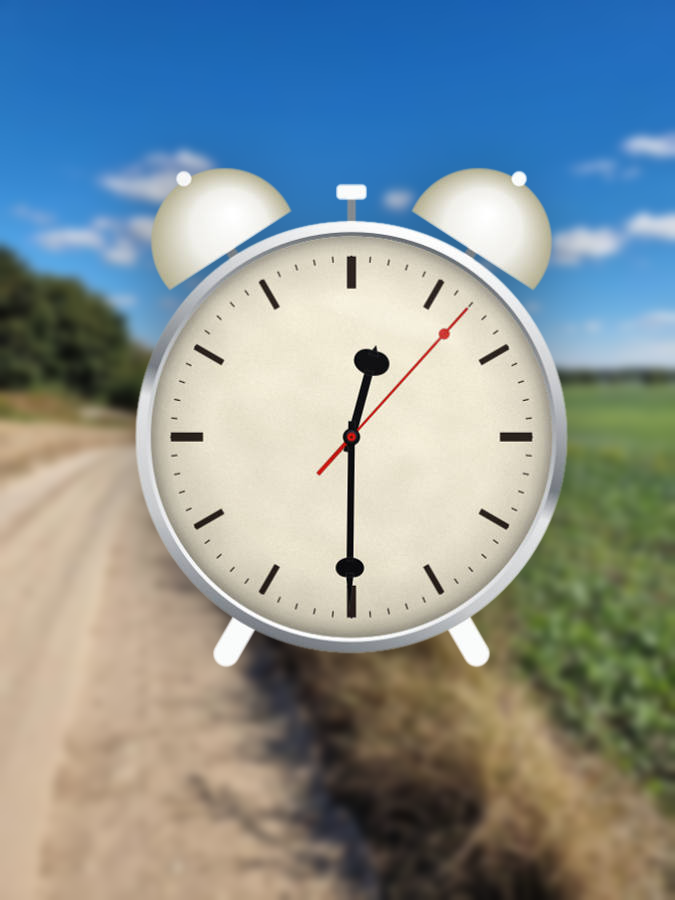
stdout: 12 h 30 min 07 s
